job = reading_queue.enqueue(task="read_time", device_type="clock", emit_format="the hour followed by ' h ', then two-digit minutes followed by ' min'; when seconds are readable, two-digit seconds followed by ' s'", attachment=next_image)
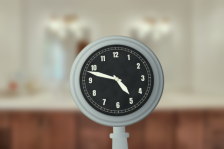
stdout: 4 h 48 min
